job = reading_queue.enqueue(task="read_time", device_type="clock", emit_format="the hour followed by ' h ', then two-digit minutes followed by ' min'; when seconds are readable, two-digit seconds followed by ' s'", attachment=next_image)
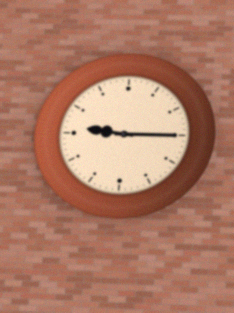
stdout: 9 h 15 min
